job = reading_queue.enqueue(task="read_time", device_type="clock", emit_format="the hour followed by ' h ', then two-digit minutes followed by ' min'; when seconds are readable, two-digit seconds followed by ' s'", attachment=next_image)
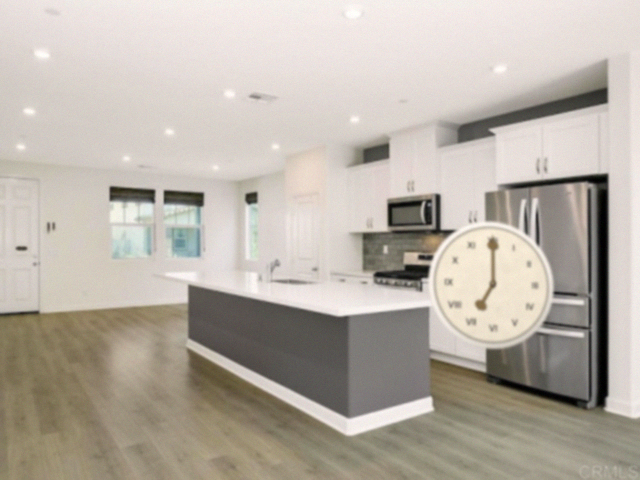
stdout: 7 h 00 min
